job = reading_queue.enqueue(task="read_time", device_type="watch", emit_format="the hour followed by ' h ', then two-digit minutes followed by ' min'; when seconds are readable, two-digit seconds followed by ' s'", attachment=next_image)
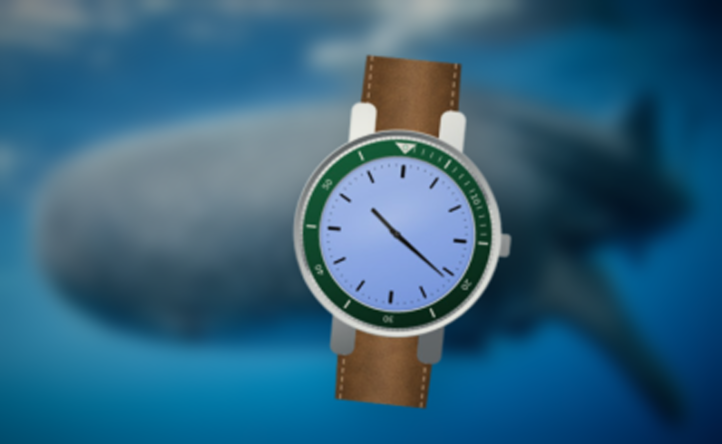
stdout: 10 h 21 min
